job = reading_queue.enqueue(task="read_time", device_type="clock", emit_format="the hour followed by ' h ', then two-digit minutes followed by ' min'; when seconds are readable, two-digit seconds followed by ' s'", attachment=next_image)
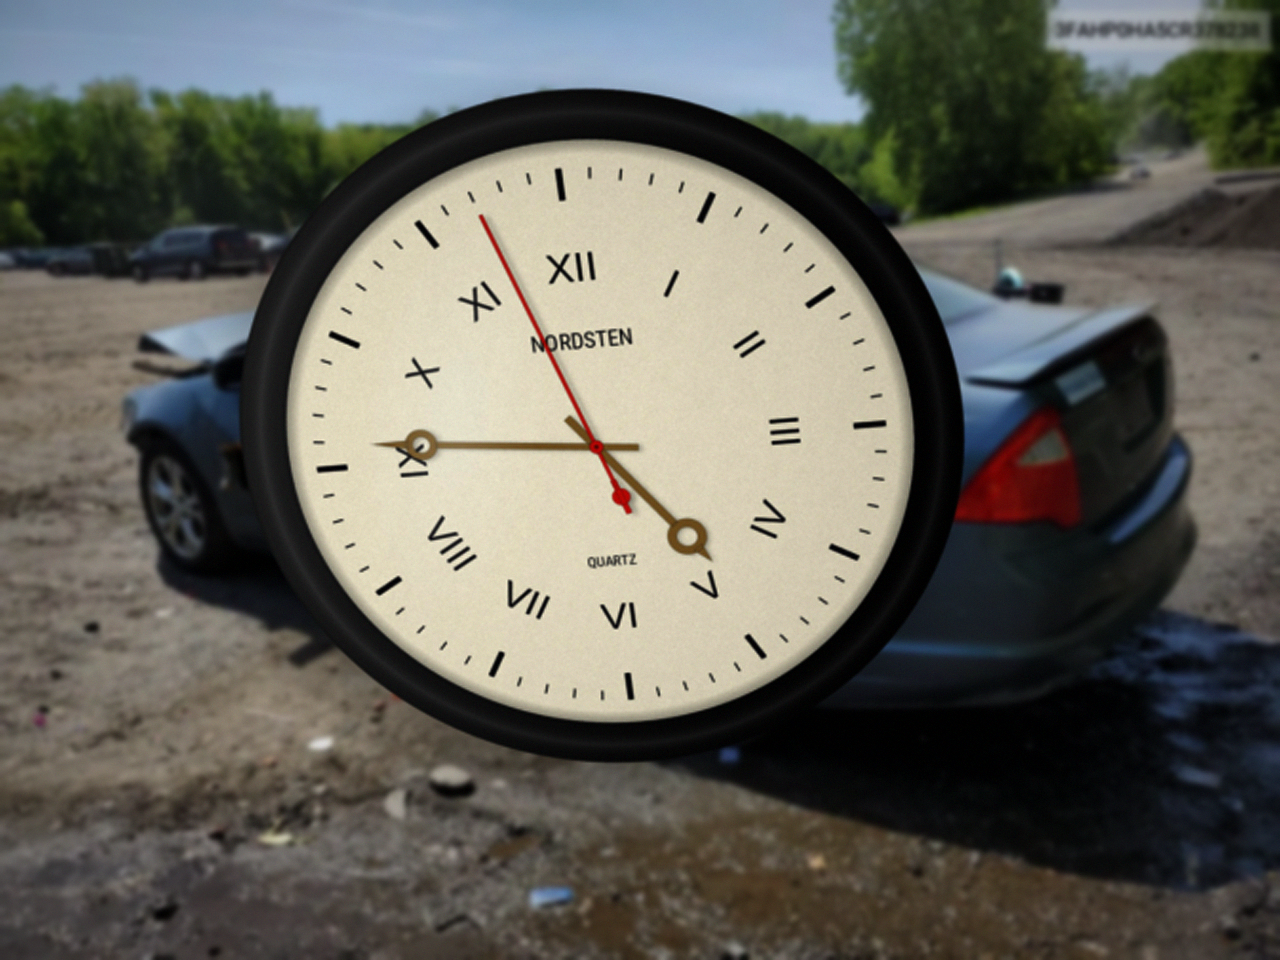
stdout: 4 h 45 min 57 s
